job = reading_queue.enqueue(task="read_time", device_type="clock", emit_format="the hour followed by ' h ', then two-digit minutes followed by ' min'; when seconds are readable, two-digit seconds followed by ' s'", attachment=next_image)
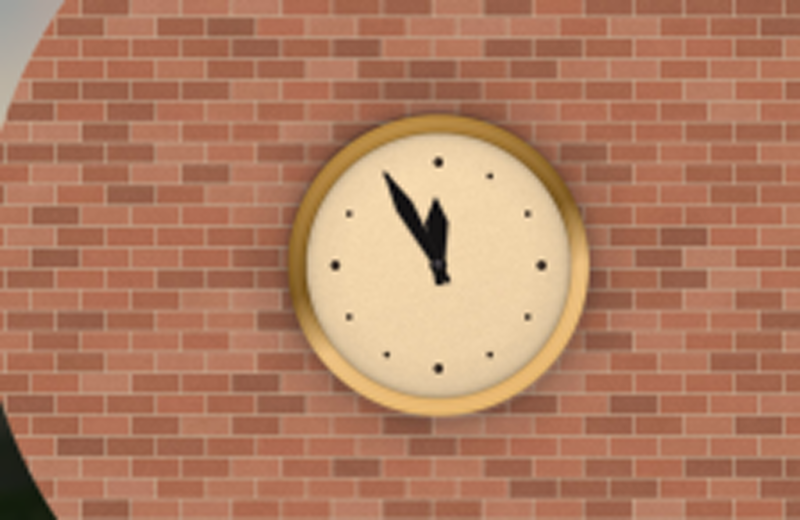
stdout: 11 h 55 min
